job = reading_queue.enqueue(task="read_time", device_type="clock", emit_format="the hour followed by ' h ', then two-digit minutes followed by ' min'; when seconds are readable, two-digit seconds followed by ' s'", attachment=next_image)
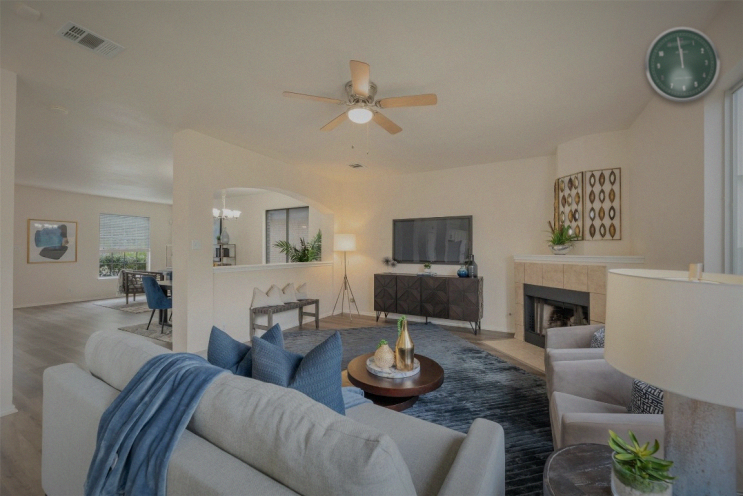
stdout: 11 h 59 min
